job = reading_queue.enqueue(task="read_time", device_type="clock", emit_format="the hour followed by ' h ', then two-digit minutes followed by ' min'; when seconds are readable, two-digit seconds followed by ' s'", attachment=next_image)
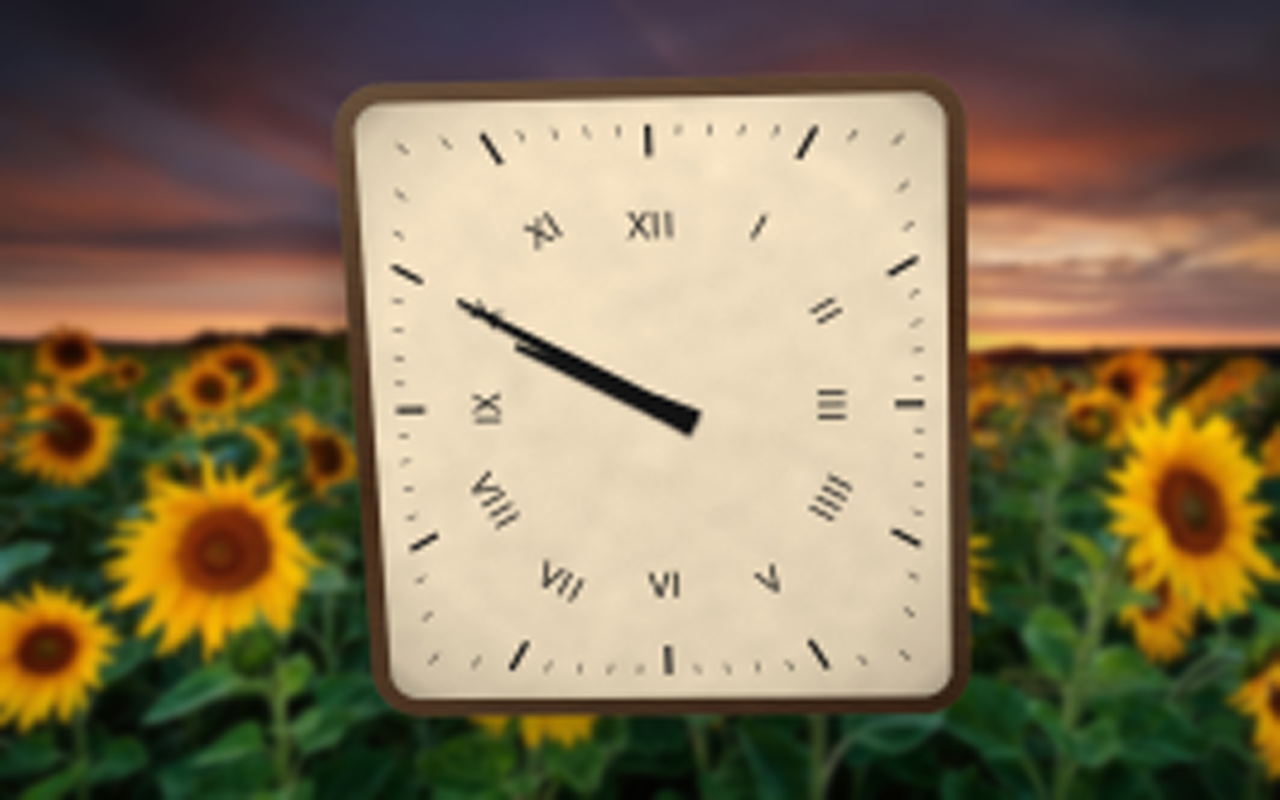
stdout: 9 h 50 min
